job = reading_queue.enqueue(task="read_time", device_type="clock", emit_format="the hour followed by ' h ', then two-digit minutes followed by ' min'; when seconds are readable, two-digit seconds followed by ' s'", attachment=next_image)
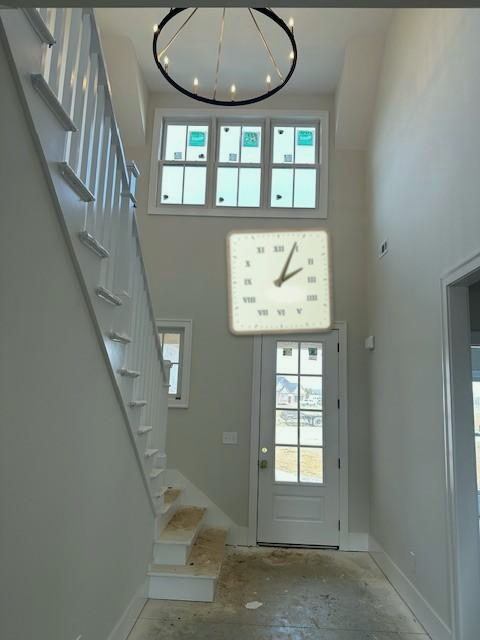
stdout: 2 h 04 min
